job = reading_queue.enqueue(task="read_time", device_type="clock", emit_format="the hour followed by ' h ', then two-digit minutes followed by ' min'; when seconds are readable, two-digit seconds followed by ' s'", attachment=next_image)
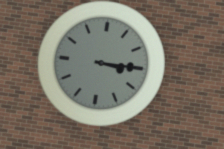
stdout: 3 h 15 min
